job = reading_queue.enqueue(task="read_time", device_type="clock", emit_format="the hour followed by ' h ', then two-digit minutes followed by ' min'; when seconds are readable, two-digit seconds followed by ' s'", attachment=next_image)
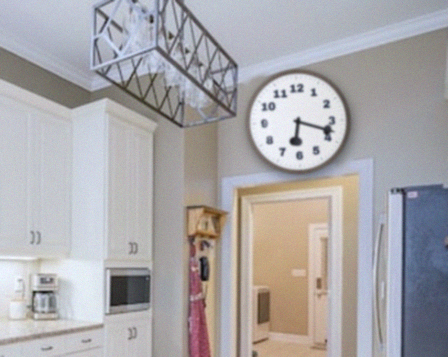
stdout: 6 h 18 min
